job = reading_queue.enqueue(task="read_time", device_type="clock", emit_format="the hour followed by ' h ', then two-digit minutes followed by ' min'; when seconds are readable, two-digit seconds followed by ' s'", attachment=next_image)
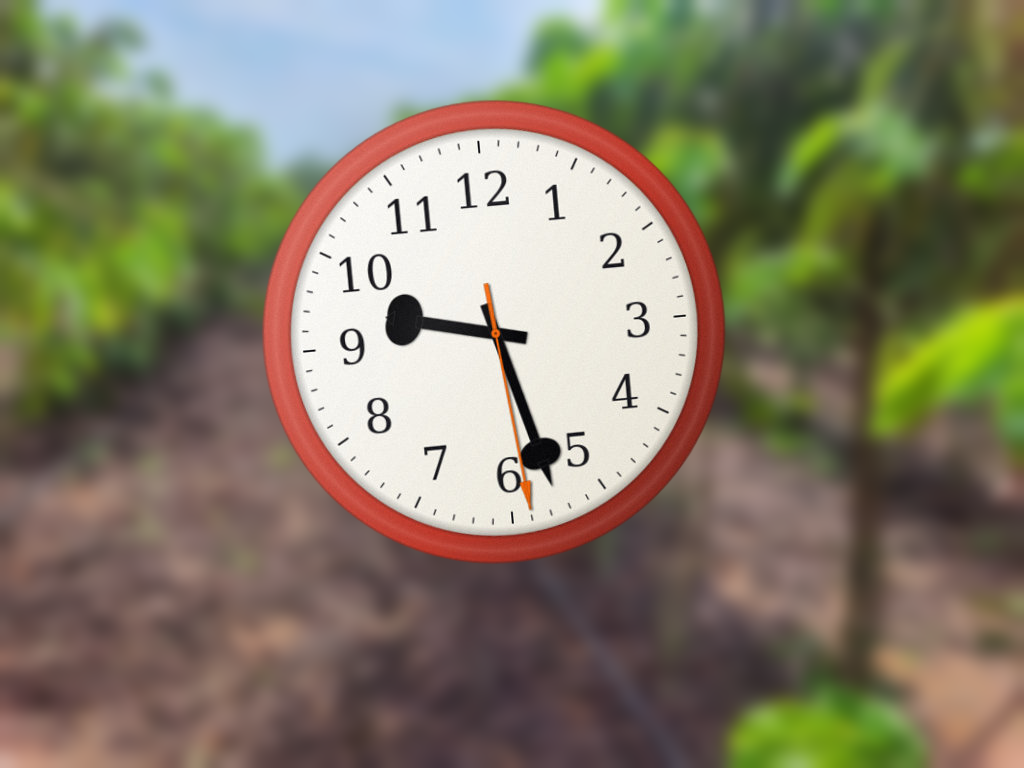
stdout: 9 h 27 min 29 s
